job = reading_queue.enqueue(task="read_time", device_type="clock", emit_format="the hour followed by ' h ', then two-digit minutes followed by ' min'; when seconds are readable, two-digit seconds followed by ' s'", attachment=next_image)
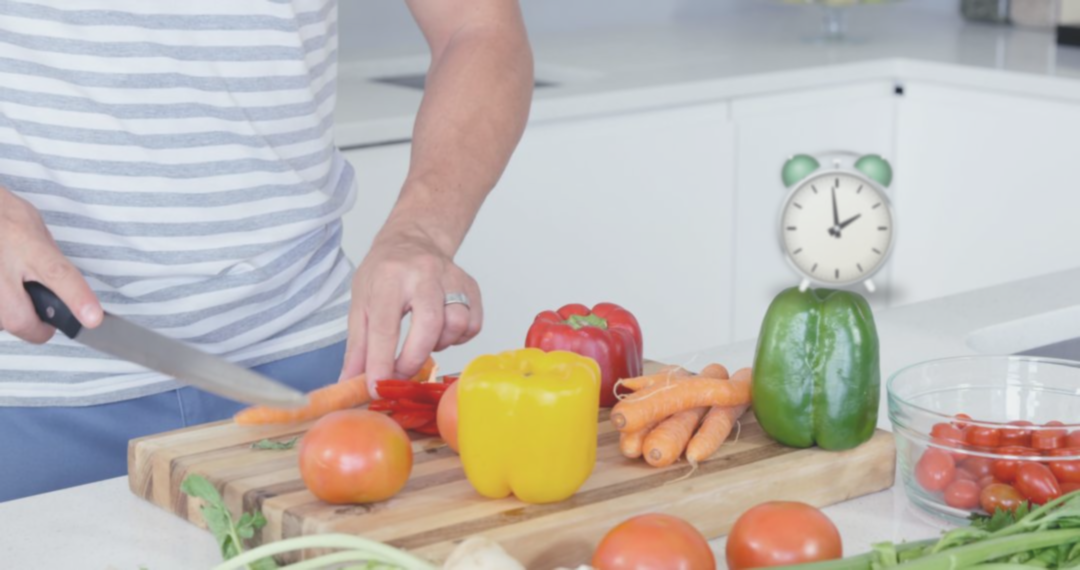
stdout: 1 h 59 min
